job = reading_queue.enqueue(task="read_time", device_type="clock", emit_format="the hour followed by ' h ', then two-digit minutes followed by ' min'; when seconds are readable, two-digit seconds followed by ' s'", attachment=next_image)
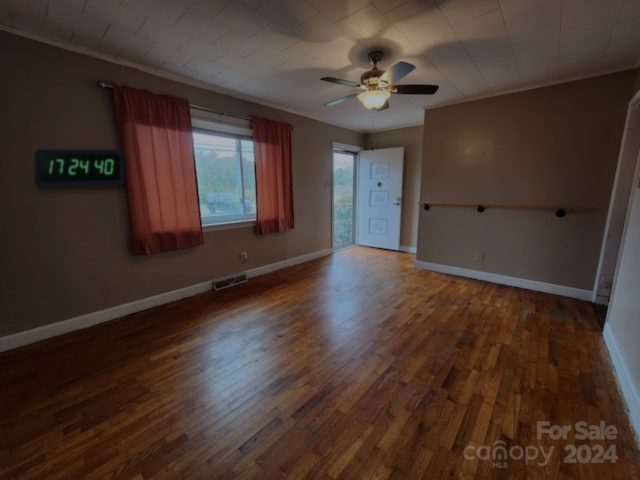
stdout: 17 h 24 min 40 s
